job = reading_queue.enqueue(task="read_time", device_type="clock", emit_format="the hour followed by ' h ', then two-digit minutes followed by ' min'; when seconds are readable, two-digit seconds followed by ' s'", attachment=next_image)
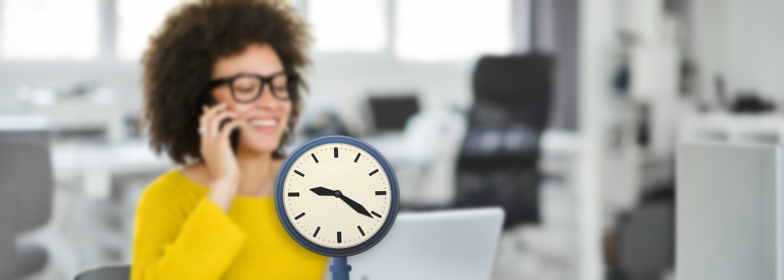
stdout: 9 h 21 min
